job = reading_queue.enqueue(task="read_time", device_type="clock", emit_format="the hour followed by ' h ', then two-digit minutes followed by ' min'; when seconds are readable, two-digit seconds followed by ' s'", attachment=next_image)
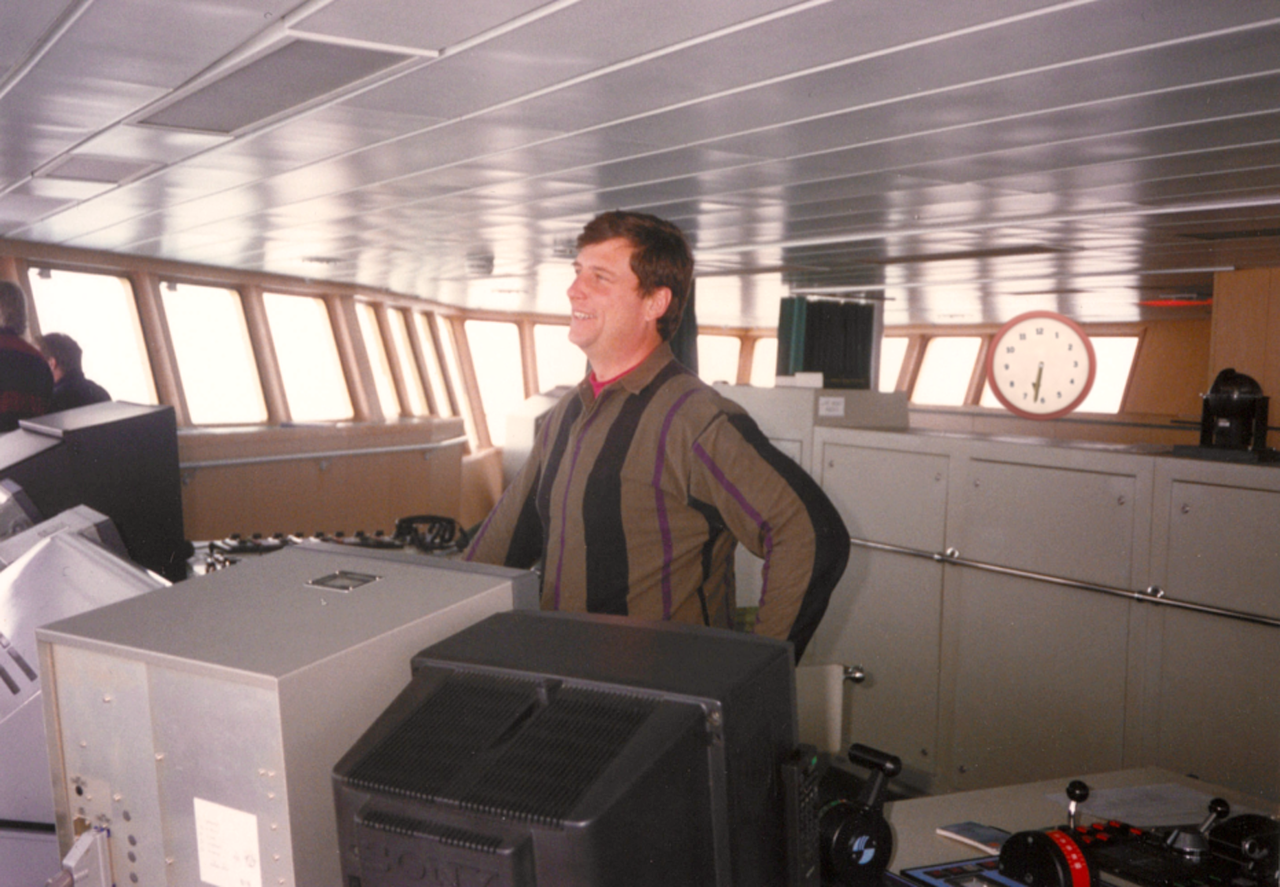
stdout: 6 h 32 min
